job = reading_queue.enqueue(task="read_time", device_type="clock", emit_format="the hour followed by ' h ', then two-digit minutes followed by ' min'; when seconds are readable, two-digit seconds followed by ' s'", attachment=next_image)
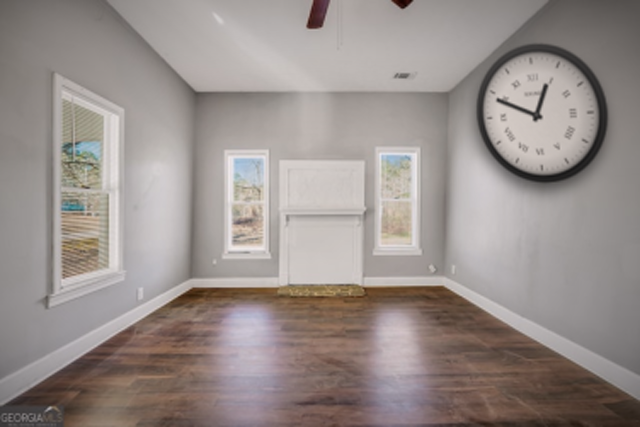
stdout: 12 h 49 min
